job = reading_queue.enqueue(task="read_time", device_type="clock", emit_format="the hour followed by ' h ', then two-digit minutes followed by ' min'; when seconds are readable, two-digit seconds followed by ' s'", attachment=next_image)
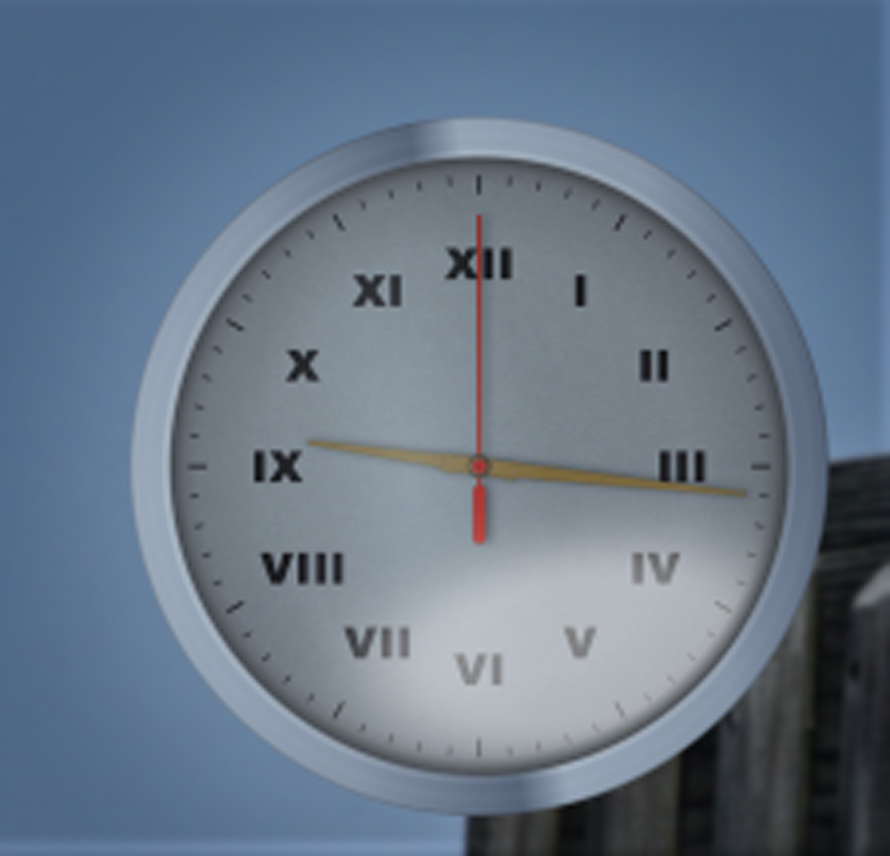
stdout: 9 h 16 min 00 s
